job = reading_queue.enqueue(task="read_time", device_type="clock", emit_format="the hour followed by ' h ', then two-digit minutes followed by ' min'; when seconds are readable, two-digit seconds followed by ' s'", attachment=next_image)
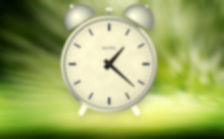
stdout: 1 h 22 min
